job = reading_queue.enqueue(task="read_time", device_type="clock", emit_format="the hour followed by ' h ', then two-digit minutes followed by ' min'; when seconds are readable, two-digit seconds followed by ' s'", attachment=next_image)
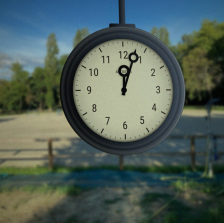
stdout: 12 h 03 min
